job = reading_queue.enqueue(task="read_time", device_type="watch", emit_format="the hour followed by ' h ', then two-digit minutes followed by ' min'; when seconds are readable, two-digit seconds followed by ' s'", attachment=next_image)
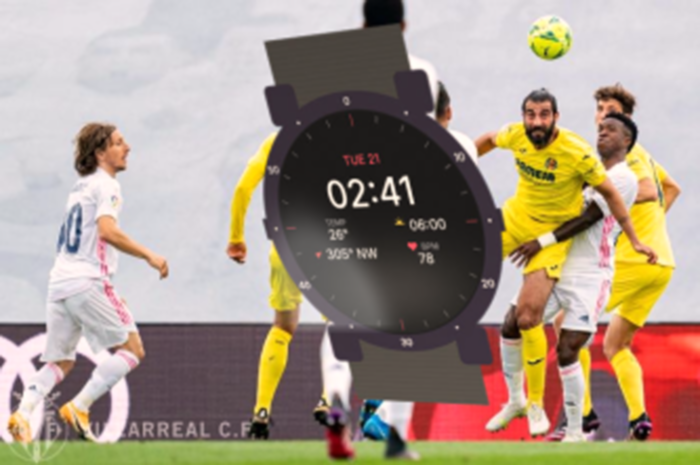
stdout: 2 h 41 min
